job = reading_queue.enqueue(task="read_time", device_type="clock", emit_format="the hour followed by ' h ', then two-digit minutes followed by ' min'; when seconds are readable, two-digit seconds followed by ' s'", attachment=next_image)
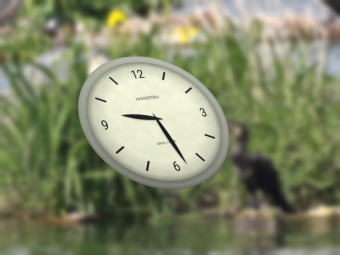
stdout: 9 h 28 min
